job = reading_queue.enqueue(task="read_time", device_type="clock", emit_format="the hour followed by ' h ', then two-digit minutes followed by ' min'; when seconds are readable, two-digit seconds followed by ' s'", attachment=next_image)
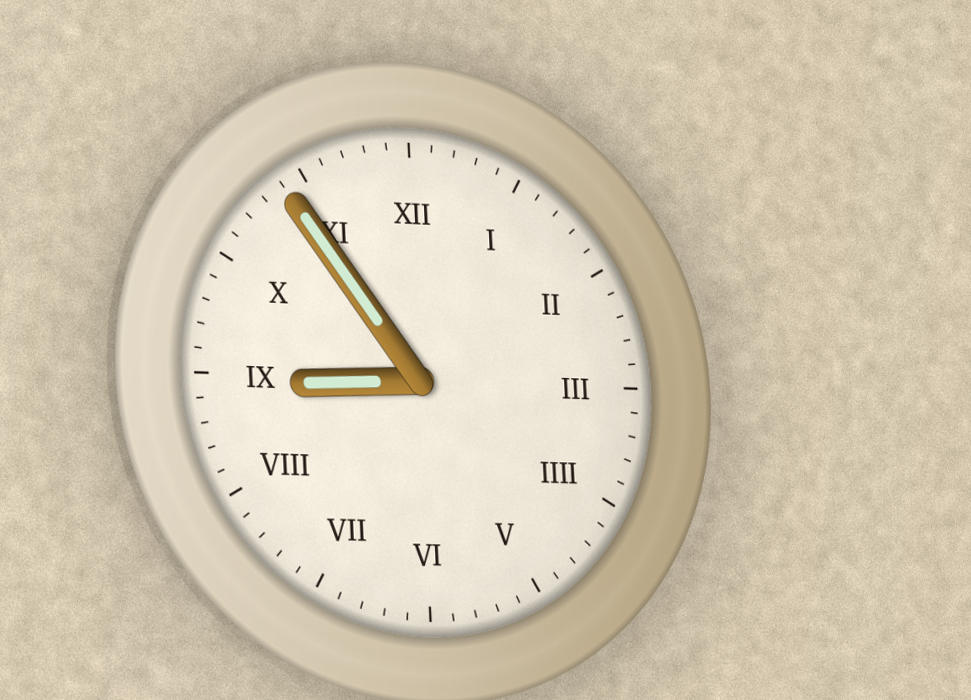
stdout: 8 h 54 min
